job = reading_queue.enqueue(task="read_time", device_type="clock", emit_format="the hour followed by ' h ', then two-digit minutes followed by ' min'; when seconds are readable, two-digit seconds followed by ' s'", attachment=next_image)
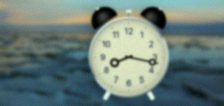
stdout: 8 h 17 min
